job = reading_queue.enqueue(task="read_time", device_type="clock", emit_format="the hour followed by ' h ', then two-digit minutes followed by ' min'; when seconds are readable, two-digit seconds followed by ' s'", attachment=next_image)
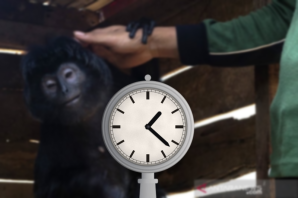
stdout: 1 h 22 min
